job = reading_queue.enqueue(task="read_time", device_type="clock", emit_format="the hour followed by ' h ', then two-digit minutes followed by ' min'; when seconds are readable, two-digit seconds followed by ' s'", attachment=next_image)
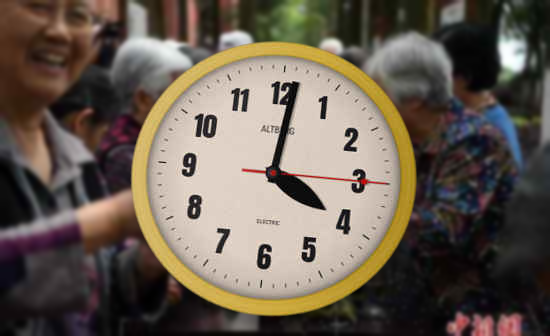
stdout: 4 h 01 min 15 s
